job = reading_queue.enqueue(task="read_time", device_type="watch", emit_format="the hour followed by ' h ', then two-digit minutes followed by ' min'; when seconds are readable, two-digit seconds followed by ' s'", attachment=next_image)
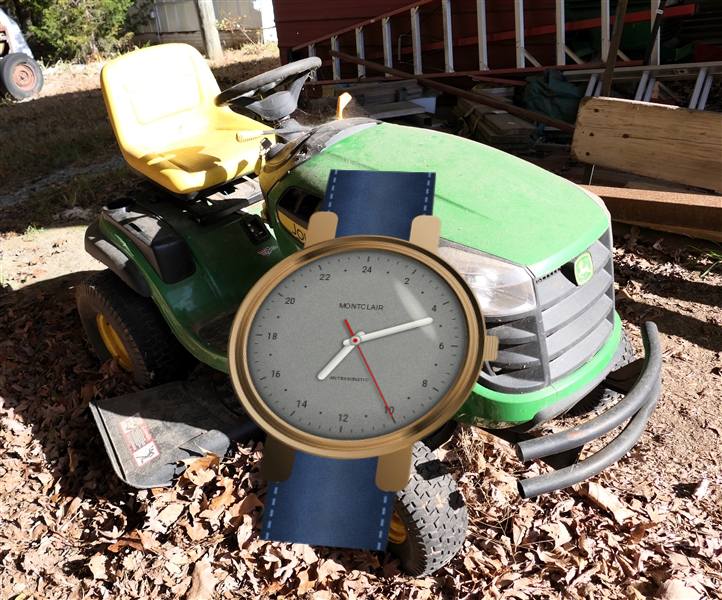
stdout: 14 h 11 min 25 s
